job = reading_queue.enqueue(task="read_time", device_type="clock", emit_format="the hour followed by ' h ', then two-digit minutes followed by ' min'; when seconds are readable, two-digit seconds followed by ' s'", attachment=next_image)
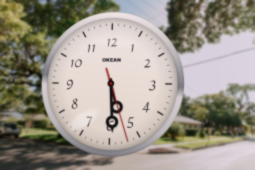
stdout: 5 h 29 min 27 s
